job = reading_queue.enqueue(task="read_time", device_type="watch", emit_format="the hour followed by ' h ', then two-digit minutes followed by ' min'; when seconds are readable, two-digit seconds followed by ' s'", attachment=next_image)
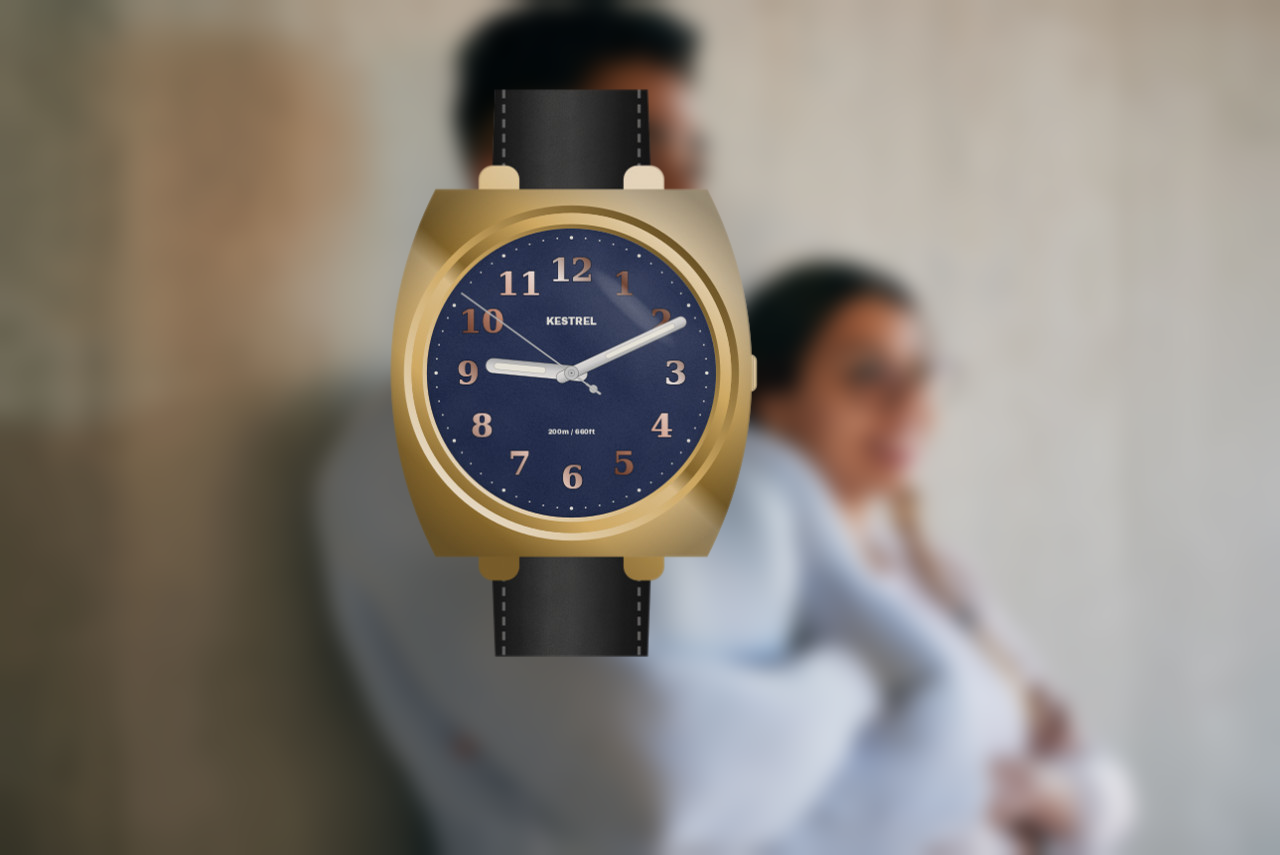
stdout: 9 h 10 min 51 s
